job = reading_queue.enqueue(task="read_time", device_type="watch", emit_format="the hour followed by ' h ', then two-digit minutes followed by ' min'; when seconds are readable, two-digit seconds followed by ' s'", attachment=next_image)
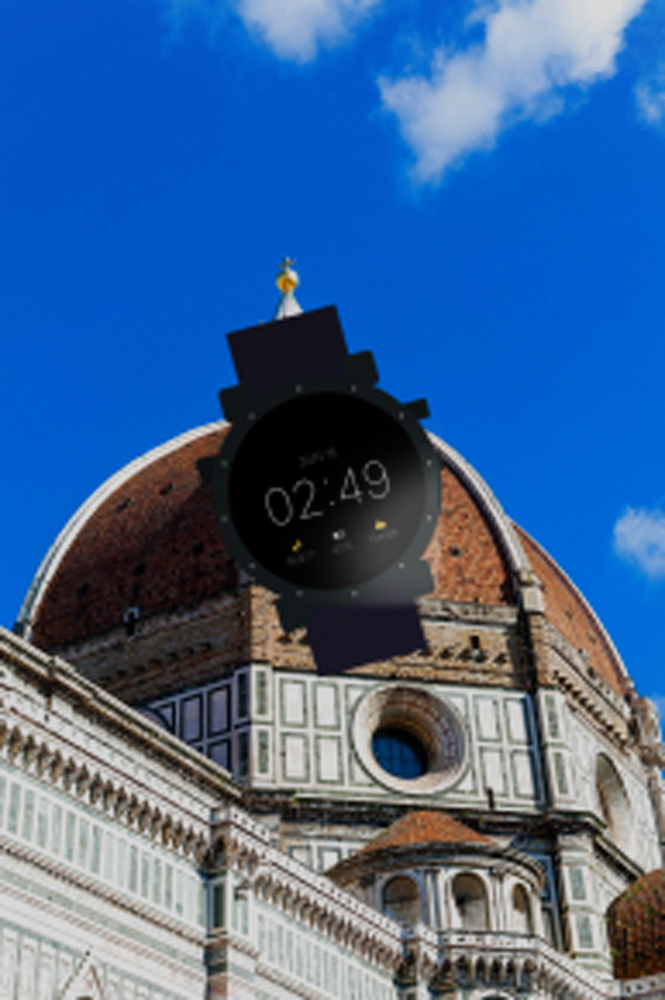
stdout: 2 h 49 min
